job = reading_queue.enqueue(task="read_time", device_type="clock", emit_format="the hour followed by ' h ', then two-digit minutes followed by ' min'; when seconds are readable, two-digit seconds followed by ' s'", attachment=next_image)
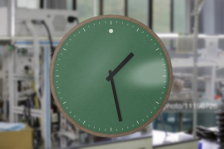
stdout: 1 h 28 min
